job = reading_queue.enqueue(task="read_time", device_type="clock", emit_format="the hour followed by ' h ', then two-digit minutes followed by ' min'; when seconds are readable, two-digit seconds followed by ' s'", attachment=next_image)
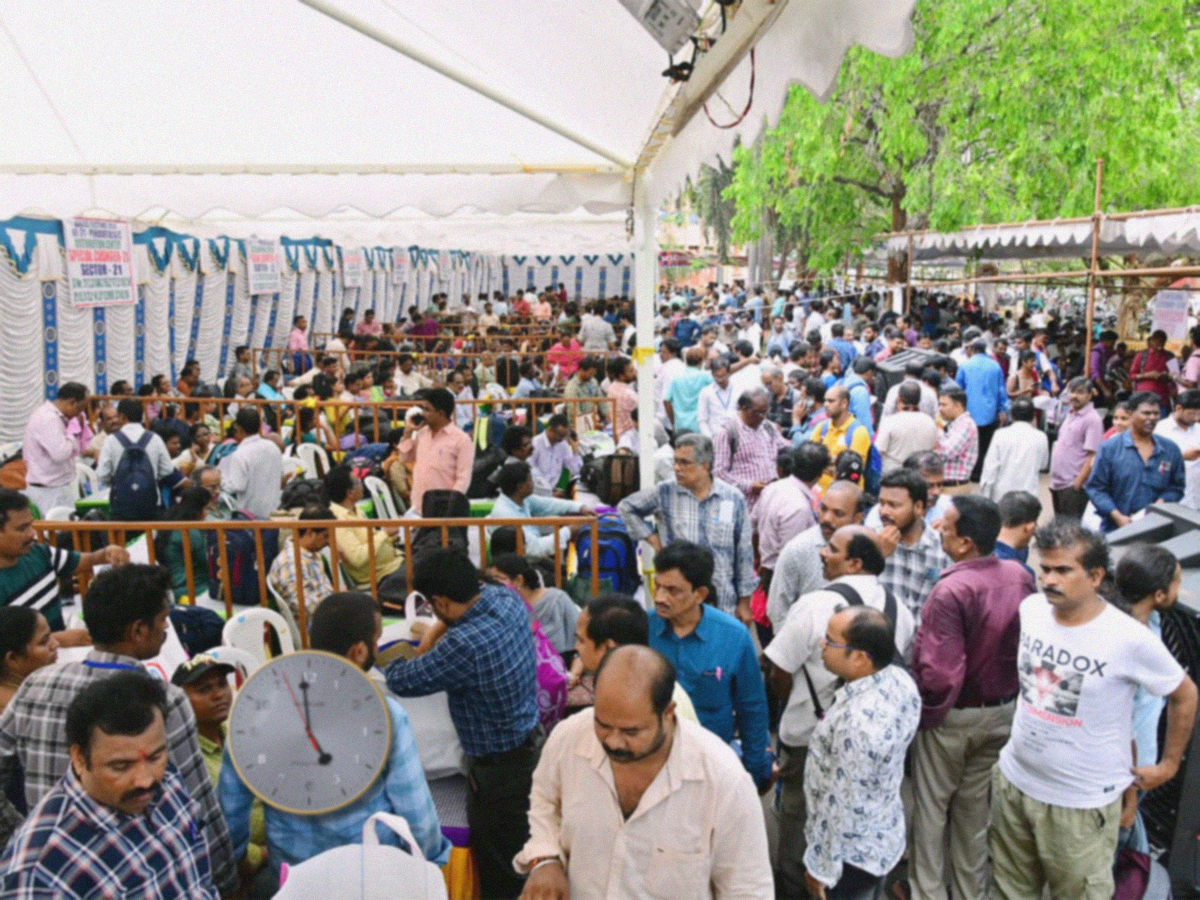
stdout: 4 h 58 min 56 s
